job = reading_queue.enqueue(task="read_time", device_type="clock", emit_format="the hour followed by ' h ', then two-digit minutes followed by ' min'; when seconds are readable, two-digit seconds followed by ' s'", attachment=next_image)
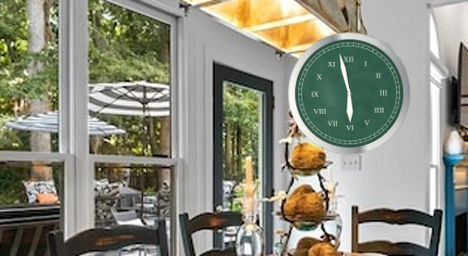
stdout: 5 h 58 min
